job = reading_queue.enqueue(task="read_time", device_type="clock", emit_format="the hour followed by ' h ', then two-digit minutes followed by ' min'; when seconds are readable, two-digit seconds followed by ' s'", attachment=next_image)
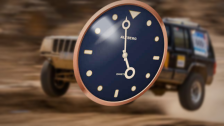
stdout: 4 h 58 min
